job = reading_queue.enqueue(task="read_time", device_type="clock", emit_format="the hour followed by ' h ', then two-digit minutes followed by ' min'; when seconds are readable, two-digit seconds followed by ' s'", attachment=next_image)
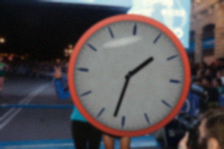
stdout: 1 h 32 min
